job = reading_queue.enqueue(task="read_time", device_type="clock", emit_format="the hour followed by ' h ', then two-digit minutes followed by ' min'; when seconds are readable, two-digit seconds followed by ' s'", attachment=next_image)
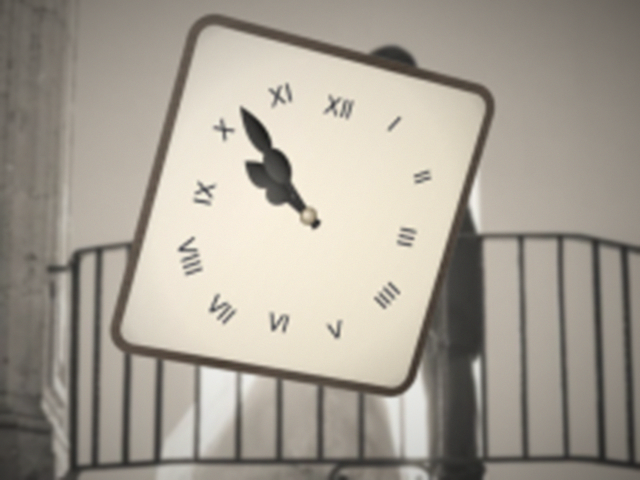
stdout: 9 h 52 min
